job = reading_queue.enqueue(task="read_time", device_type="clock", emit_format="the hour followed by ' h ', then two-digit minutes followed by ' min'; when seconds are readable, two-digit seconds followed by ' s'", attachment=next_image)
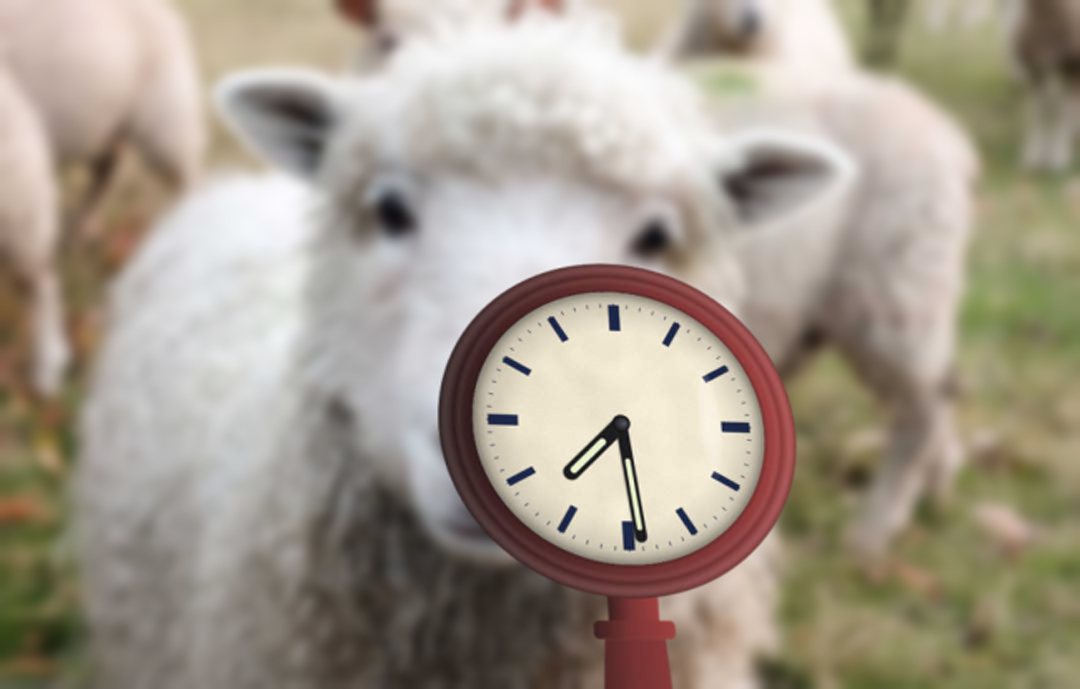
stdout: 7 h 29 min
